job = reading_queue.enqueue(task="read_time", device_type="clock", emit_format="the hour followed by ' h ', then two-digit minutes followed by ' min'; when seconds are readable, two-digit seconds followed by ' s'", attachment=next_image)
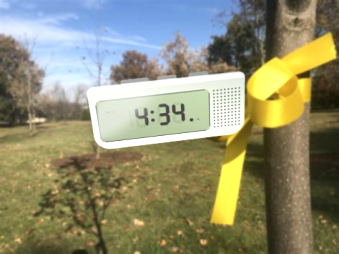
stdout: 4 h 34 min
